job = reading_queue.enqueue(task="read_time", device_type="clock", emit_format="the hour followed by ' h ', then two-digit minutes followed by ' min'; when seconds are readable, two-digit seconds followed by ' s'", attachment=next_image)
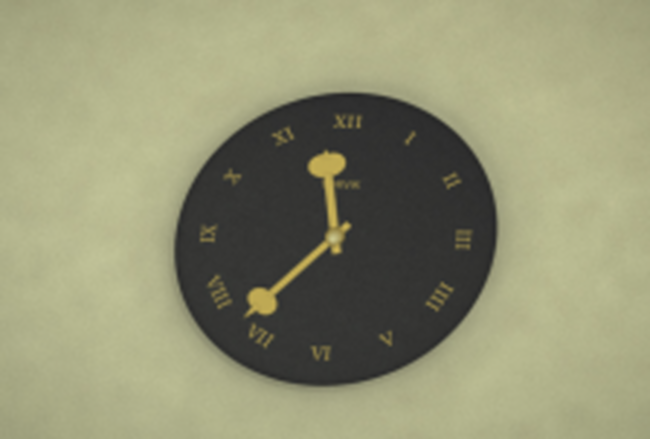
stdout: 11 h 37 min
